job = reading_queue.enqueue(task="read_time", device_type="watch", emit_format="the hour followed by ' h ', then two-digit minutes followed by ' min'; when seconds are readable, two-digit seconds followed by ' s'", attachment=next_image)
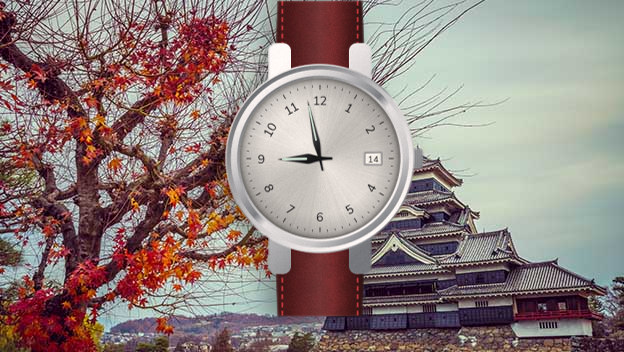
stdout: 8 h 58 min
